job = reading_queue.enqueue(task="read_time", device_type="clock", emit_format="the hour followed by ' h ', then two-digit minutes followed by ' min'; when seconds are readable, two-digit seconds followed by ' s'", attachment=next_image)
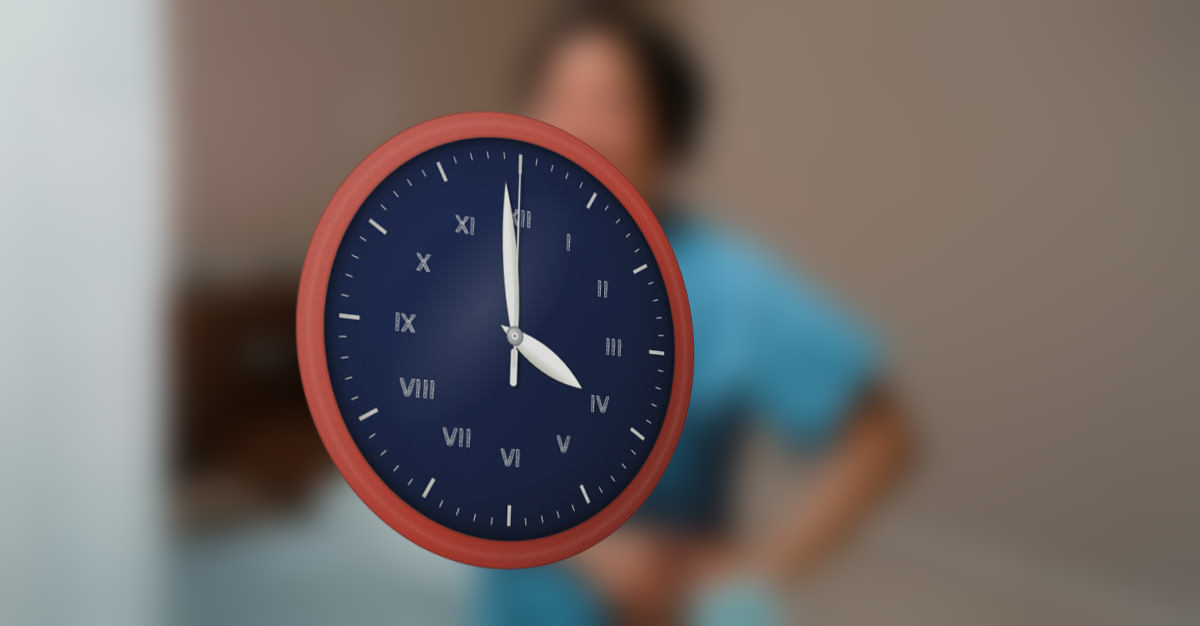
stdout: 3 h 59 min 00 s
